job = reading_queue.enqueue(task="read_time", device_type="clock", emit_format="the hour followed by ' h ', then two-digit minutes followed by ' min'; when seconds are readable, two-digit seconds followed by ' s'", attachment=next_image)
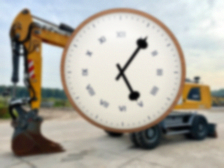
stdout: 5 h 06 min
